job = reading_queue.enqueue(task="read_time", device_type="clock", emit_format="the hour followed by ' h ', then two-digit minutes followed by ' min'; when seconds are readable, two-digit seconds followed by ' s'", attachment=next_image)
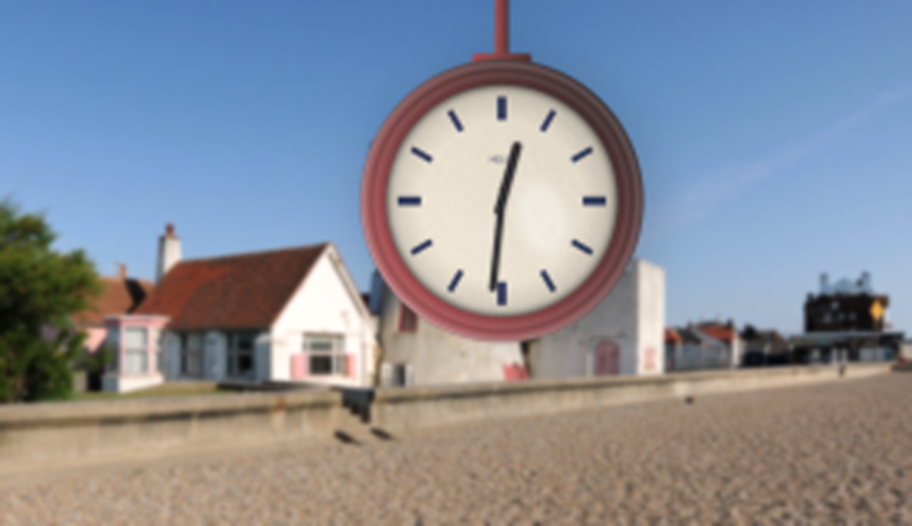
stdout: 12 h 31 min
